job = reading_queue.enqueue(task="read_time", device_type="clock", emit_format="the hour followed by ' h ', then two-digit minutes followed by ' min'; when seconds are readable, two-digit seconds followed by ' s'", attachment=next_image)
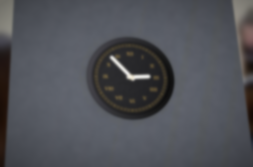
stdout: 2 h 53 min
